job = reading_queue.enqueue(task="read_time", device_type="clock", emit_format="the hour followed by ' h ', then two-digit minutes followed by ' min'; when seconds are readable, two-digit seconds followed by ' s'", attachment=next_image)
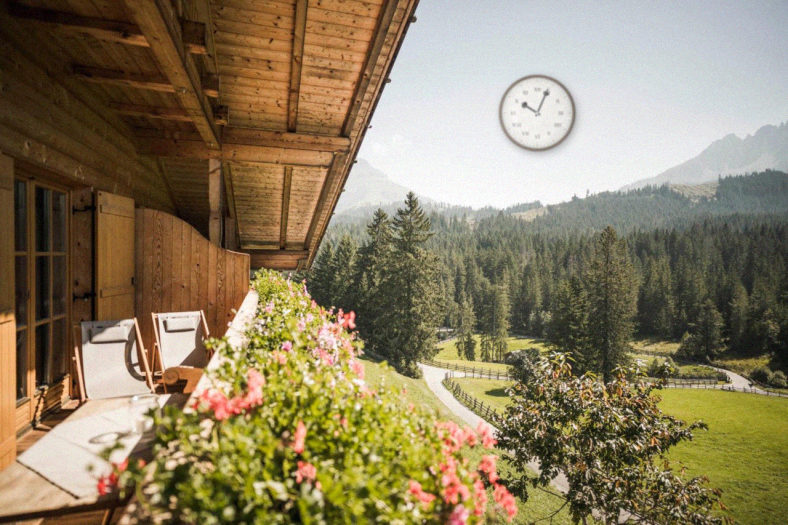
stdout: 10 h 04 min
